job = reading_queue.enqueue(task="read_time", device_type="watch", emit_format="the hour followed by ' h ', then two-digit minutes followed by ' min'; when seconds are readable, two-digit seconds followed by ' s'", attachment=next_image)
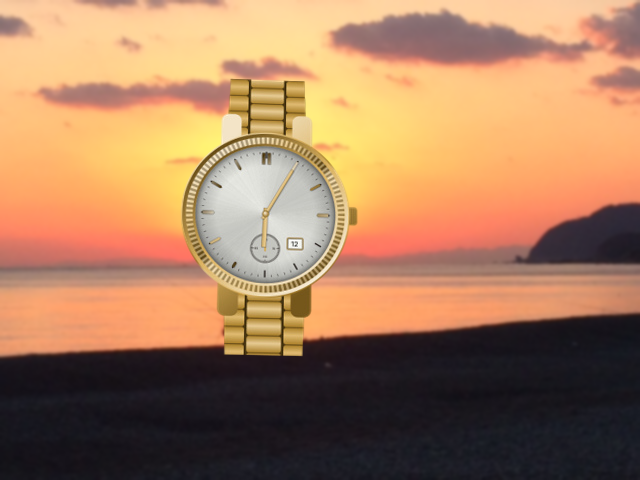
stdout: 6 h 05 min
